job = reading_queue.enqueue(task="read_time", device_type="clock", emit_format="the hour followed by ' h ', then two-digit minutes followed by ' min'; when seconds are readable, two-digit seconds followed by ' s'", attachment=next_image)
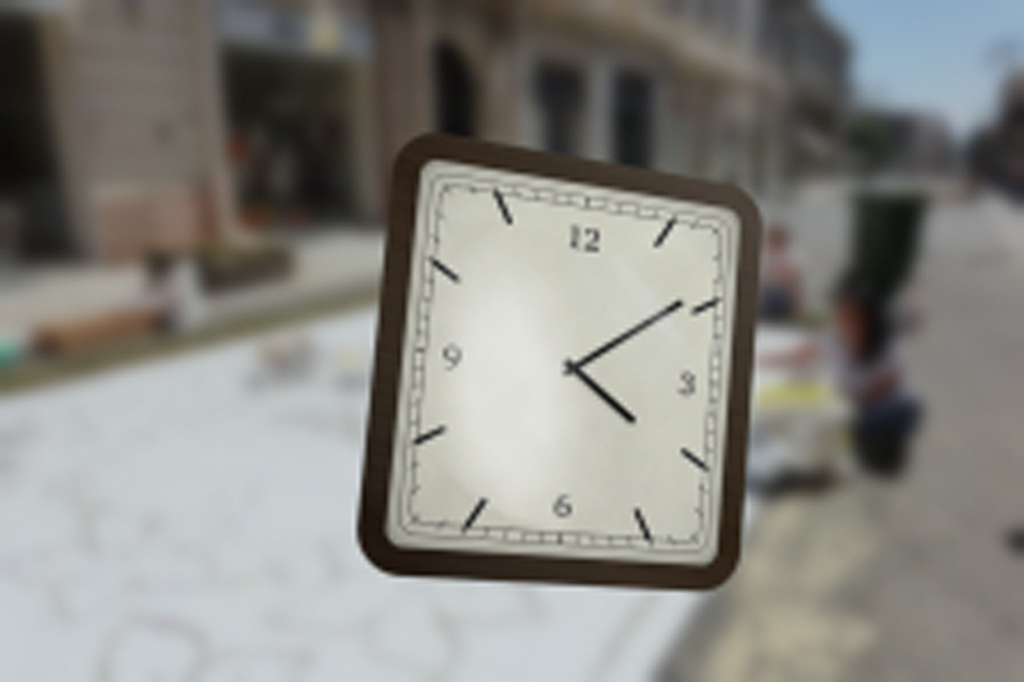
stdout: 4 h 09 min
